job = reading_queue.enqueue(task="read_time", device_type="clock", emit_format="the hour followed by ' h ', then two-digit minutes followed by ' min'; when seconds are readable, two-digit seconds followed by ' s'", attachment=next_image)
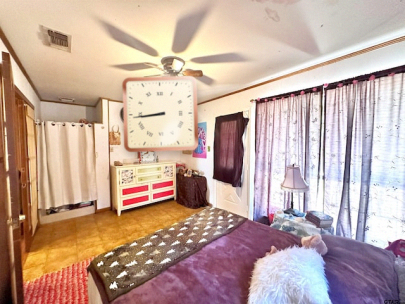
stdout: 8 h 44 min
